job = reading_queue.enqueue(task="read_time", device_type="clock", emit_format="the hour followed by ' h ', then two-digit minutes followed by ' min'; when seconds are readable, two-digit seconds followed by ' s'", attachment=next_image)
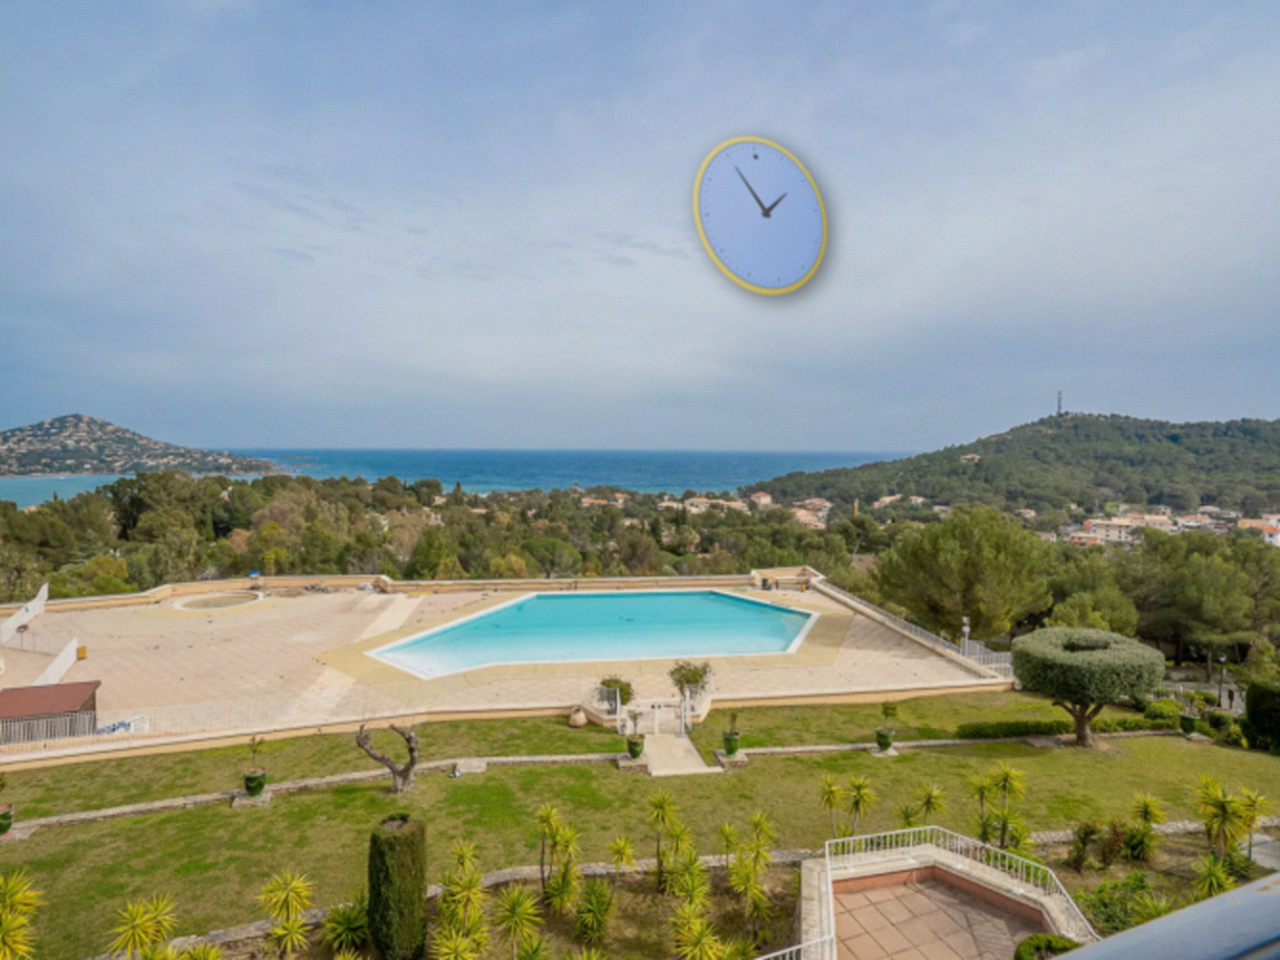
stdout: 1 h 55 min
